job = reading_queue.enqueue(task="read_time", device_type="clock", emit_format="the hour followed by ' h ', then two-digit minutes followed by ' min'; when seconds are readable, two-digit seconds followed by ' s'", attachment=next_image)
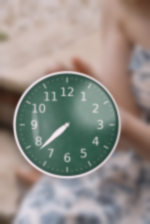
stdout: 7 h 38 min
